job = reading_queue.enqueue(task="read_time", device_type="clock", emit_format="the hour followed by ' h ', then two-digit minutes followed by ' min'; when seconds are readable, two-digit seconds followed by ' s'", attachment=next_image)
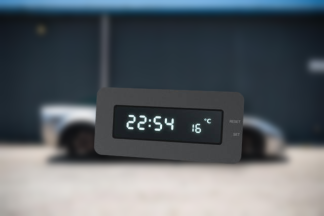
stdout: 22 h 54 min
